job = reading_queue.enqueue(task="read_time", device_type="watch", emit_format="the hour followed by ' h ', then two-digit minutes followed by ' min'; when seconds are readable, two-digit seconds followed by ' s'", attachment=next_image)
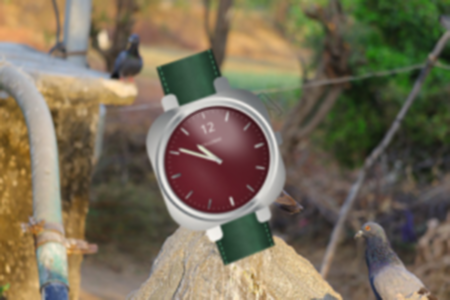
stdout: 10 h 51 min
